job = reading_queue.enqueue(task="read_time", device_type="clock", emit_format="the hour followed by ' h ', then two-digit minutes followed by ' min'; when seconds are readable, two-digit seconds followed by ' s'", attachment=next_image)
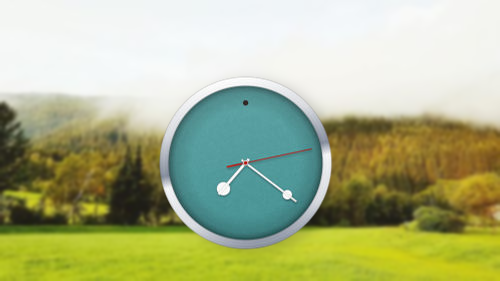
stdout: 7 h 21 min 13 s
